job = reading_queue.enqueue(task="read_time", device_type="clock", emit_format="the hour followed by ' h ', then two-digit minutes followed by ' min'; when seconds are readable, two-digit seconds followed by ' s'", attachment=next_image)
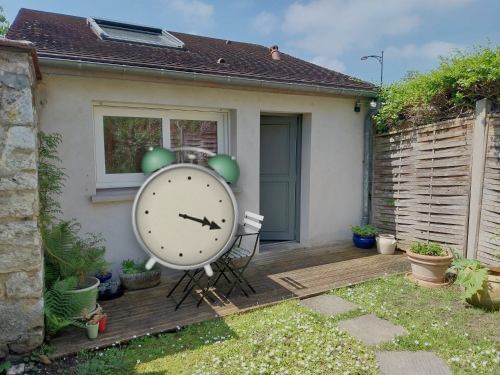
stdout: 3 h 17 min
